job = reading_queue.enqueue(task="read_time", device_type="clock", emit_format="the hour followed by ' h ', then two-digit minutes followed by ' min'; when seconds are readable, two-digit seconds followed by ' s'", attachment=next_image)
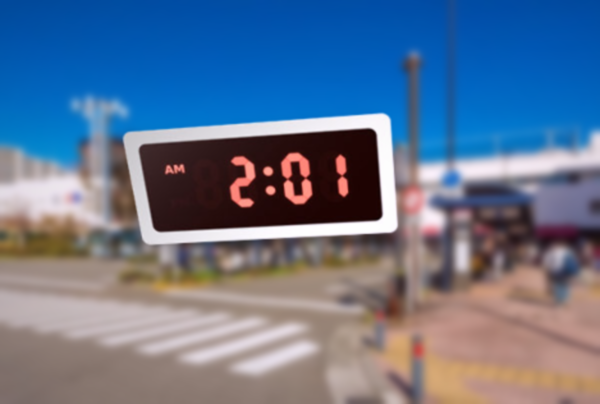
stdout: 2 h 01 min
